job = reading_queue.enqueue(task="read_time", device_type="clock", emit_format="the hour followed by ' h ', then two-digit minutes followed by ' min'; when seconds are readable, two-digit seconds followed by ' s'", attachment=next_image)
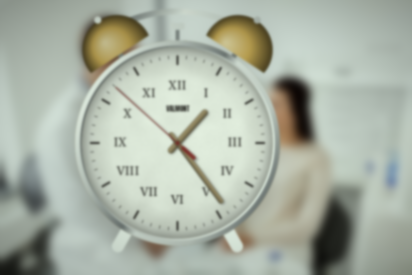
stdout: 1 h 23 min 52 s
